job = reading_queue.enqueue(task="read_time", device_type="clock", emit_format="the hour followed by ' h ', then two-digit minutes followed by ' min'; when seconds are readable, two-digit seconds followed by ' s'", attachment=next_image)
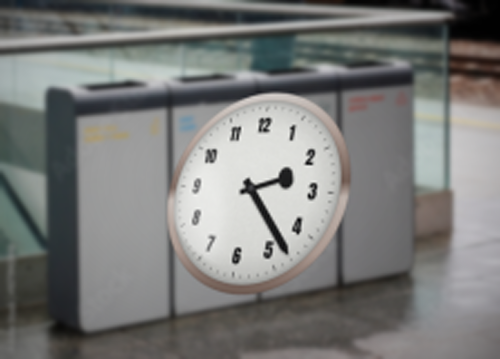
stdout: 2 h 23 min
